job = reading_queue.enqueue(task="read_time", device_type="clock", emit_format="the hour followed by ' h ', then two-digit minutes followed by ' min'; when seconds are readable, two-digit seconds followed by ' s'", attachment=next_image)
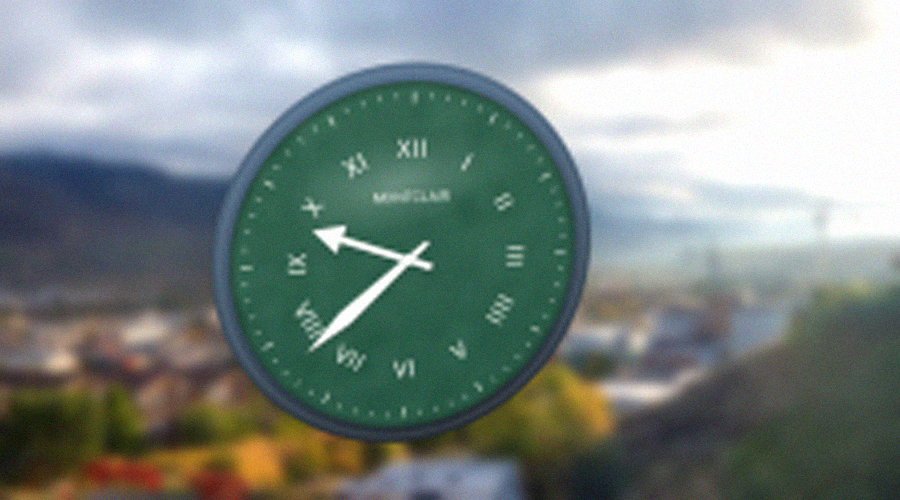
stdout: 9 h 38 min
